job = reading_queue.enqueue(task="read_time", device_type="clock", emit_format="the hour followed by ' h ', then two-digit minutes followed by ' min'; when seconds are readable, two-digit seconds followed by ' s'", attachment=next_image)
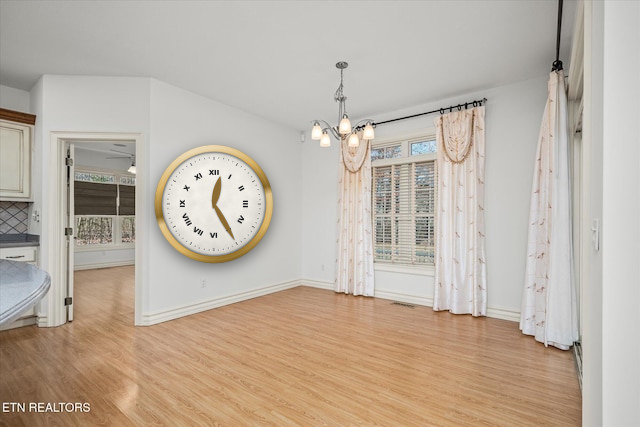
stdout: 12 h 25 min
